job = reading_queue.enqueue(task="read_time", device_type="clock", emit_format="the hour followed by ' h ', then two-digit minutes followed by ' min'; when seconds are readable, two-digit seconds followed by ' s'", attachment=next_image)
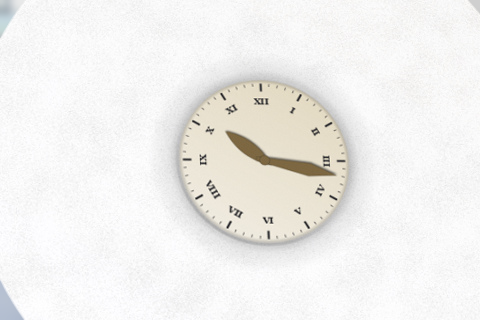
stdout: 10 h 17 min
